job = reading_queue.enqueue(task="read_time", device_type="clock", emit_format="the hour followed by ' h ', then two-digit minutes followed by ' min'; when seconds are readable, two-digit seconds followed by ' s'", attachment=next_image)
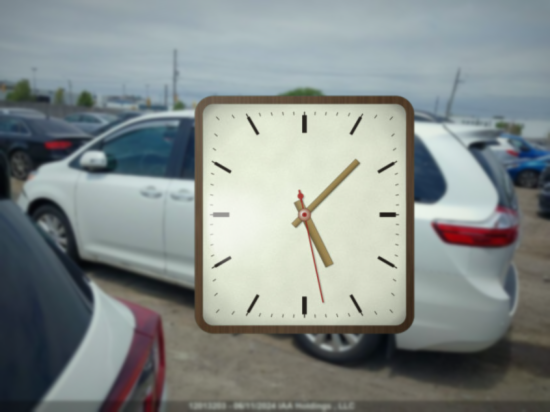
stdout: 5 h 07 min 28 s
